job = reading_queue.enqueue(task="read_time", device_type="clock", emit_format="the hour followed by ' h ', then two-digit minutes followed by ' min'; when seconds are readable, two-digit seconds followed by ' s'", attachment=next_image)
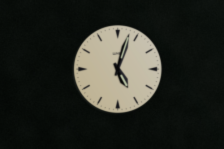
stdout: 5 h 03 min
